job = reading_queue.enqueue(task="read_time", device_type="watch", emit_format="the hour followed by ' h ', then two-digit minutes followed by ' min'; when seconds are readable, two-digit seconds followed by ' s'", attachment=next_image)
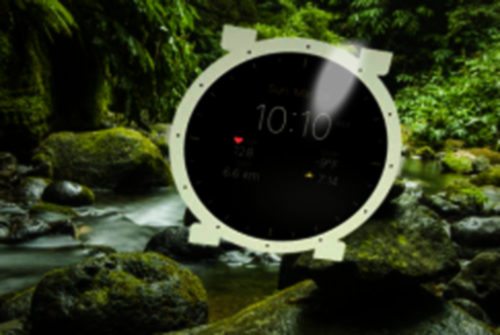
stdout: 10 h 10 min
